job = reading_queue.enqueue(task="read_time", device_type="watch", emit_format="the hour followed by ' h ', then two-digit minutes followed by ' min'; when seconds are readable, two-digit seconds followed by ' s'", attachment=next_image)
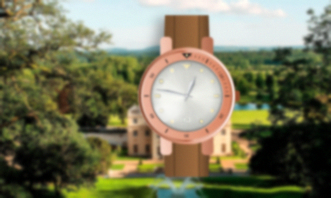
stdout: 12 h 47 min
